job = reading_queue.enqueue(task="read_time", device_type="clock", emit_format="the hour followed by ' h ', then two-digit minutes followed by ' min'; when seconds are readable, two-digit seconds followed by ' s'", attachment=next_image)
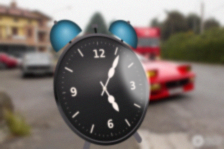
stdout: 5 h 06 min
